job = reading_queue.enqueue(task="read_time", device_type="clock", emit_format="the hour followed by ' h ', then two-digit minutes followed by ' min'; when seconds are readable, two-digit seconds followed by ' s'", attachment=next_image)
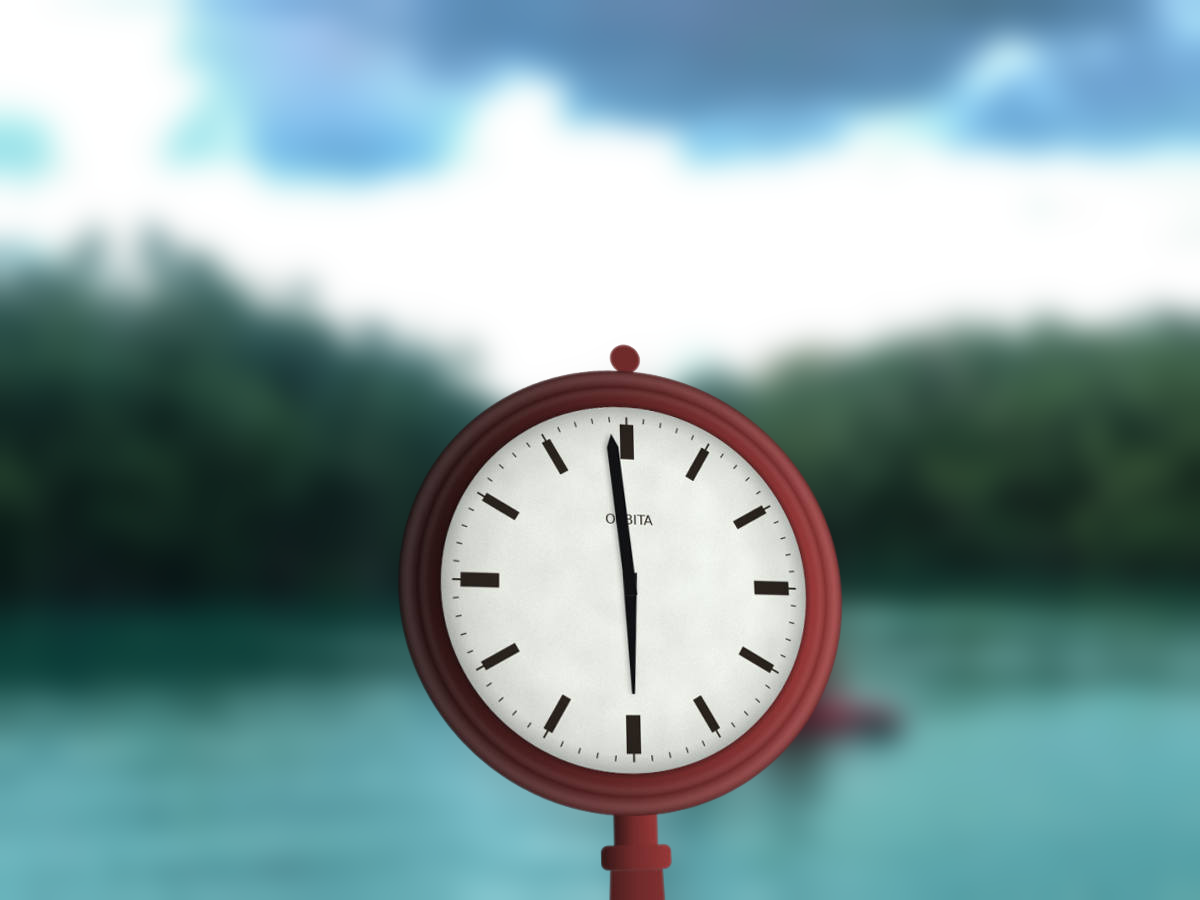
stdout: 5 h 59 min
